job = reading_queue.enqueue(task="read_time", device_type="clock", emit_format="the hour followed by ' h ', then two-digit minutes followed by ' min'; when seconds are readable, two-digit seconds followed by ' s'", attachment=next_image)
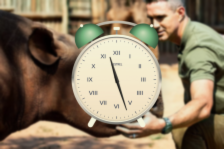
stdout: 11 h 27 min
